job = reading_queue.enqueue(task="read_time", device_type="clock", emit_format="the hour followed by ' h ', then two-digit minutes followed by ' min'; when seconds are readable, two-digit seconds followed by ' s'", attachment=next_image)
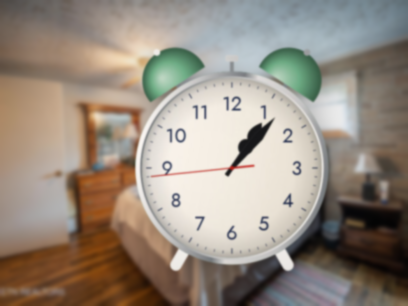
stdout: 1 h 06 min 44 s
